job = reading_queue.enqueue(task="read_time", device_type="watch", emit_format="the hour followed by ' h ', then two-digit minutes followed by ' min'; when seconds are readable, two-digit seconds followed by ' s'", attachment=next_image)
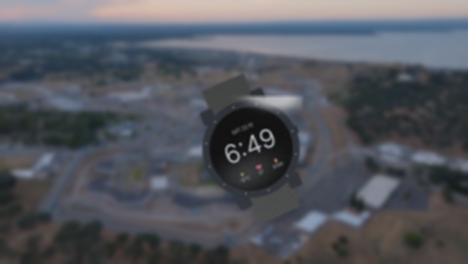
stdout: 6 h 49 min
